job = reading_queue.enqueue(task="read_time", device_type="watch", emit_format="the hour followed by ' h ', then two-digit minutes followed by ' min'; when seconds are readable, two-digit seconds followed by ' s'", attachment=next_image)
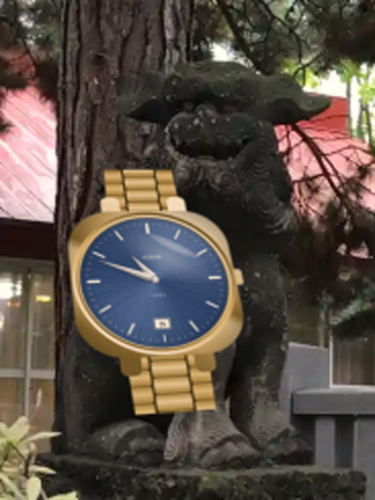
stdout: 10 h 49 min
